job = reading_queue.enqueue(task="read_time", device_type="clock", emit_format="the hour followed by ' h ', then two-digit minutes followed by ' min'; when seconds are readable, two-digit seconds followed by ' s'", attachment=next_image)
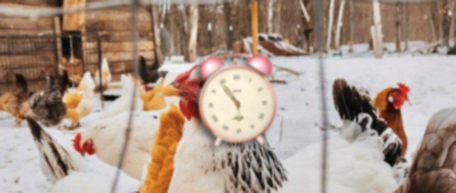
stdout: 5 h 54 min
